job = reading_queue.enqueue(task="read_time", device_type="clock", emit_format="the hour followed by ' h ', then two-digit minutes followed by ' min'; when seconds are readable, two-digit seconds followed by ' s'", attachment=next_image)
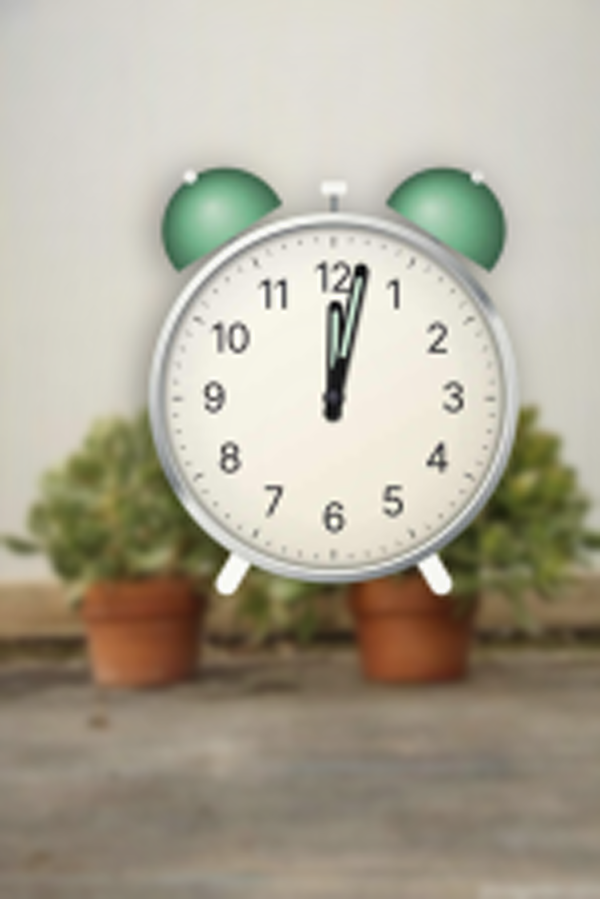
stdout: 12 h 02 min
